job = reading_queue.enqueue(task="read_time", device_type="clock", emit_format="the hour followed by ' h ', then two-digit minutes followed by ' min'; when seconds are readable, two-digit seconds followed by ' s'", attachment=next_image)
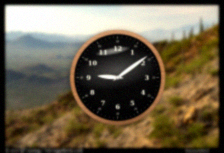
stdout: 9 h 09 min
